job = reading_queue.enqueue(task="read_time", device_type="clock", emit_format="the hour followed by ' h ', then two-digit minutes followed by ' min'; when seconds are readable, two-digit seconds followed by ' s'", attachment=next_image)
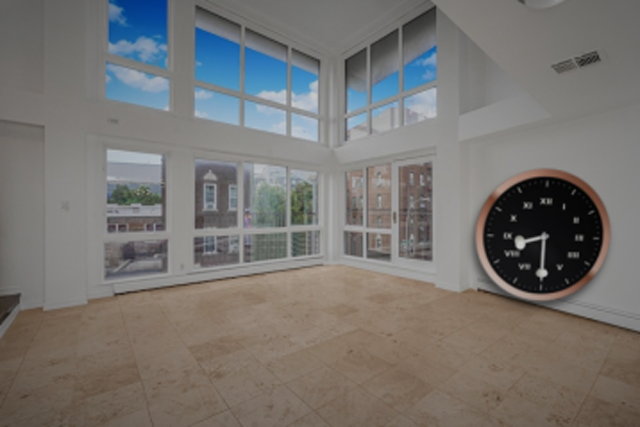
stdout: 8 h 30 min
